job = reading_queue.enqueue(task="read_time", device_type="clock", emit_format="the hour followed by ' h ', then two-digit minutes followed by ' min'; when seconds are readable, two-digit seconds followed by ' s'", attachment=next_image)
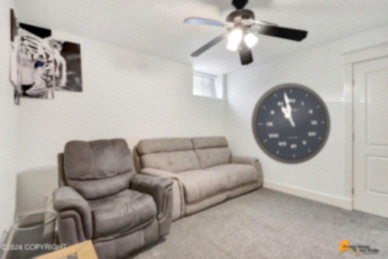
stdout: 10 h 58 min
